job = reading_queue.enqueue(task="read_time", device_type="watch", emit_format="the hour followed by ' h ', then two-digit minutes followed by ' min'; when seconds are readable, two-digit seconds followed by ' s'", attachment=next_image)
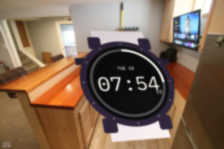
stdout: 7 h 54 min
